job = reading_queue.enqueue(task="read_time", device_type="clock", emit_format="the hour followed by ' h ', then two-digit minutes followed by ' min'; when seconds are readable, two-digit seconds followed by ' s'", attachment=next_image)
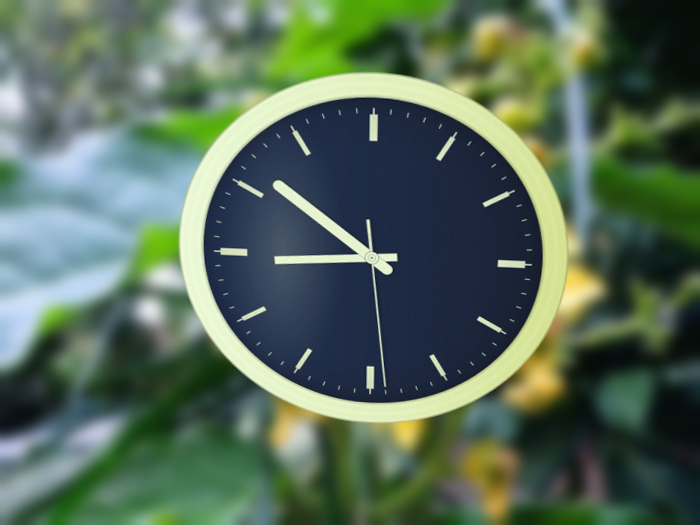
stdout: 8 h 51 min 29 s
